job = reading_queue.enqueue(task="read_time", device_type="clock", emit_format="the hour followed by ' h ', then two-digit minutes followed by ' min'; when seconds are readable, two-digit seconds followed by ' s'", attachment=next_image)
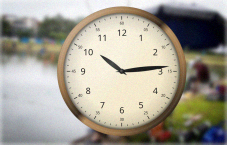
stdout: 10 h 14 min
